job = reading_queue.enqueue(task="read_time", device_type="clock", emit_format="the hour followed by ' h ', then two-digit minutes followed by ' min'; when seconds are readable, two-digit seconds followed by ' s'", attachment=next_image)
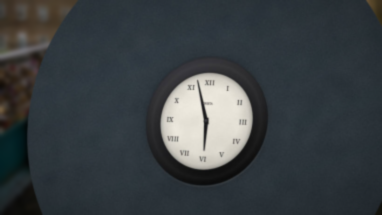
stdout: 5 h 57 min
